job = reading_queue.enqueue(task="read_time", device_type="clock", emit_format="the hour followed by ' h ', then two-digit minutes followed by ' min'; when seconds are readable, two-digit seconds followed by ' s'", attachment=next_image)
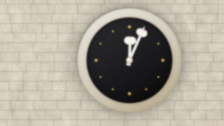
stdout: 12 h 04 min
